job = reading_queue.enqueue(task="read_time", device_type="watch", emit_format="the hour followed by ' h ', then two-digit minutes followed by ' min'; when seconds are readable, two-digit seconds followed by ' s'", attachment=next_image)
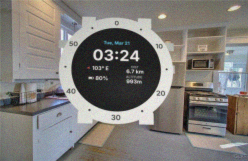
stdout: 3 h 24 min
